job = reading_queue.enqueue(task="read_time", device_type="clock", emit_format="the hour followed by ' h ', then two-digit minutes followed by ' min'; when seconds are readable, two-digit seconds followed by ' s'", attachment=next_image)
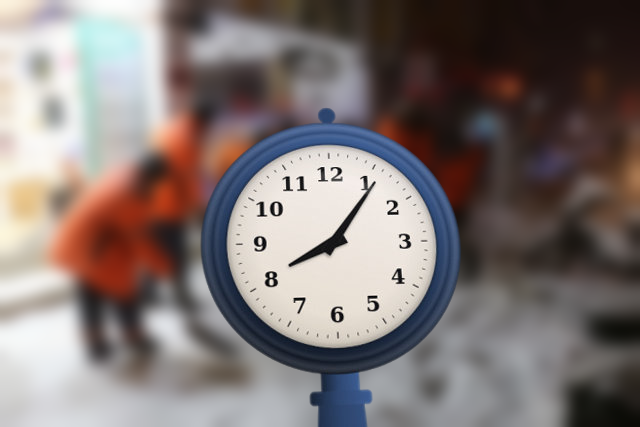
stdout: 8 h 06 min
